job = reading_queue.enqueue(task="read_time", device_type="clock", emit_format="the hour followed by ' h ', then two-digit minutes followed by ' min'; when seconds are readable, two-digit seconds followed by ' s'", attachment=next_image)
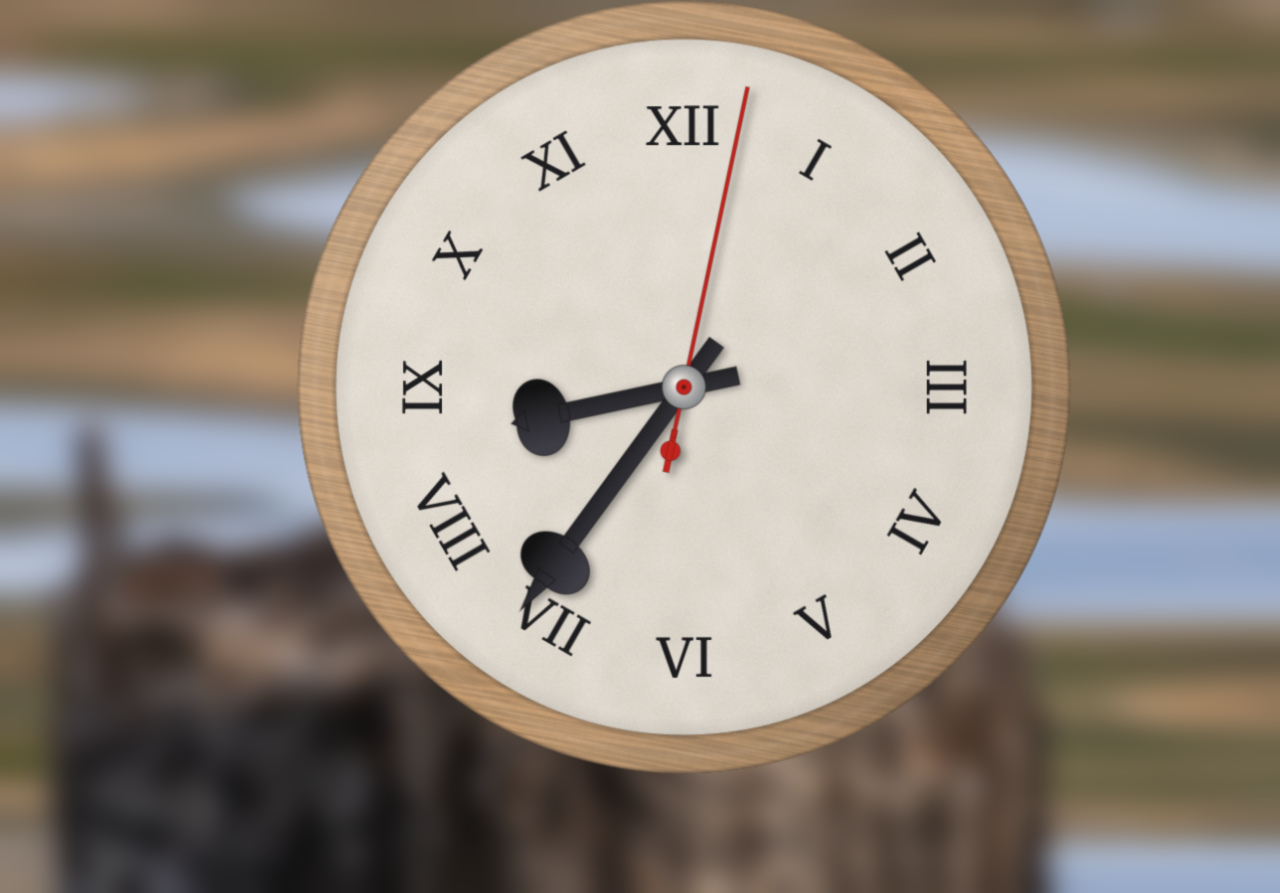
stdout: 8 h 36 min 02 s
